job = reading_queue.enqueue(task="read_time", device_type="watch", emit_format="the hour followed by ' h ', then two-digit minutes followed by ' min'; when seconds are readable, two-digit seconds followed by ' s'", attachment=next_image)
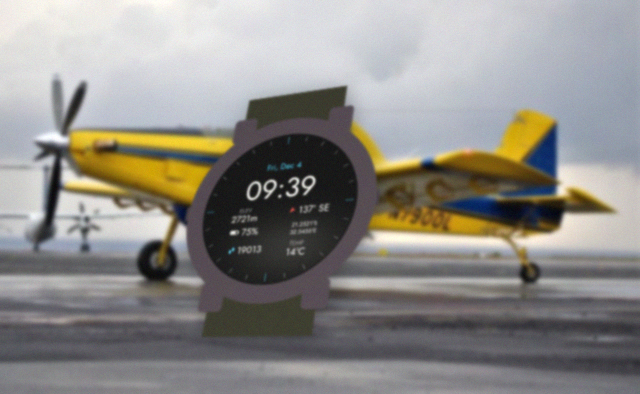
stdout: 9 h 39 min
